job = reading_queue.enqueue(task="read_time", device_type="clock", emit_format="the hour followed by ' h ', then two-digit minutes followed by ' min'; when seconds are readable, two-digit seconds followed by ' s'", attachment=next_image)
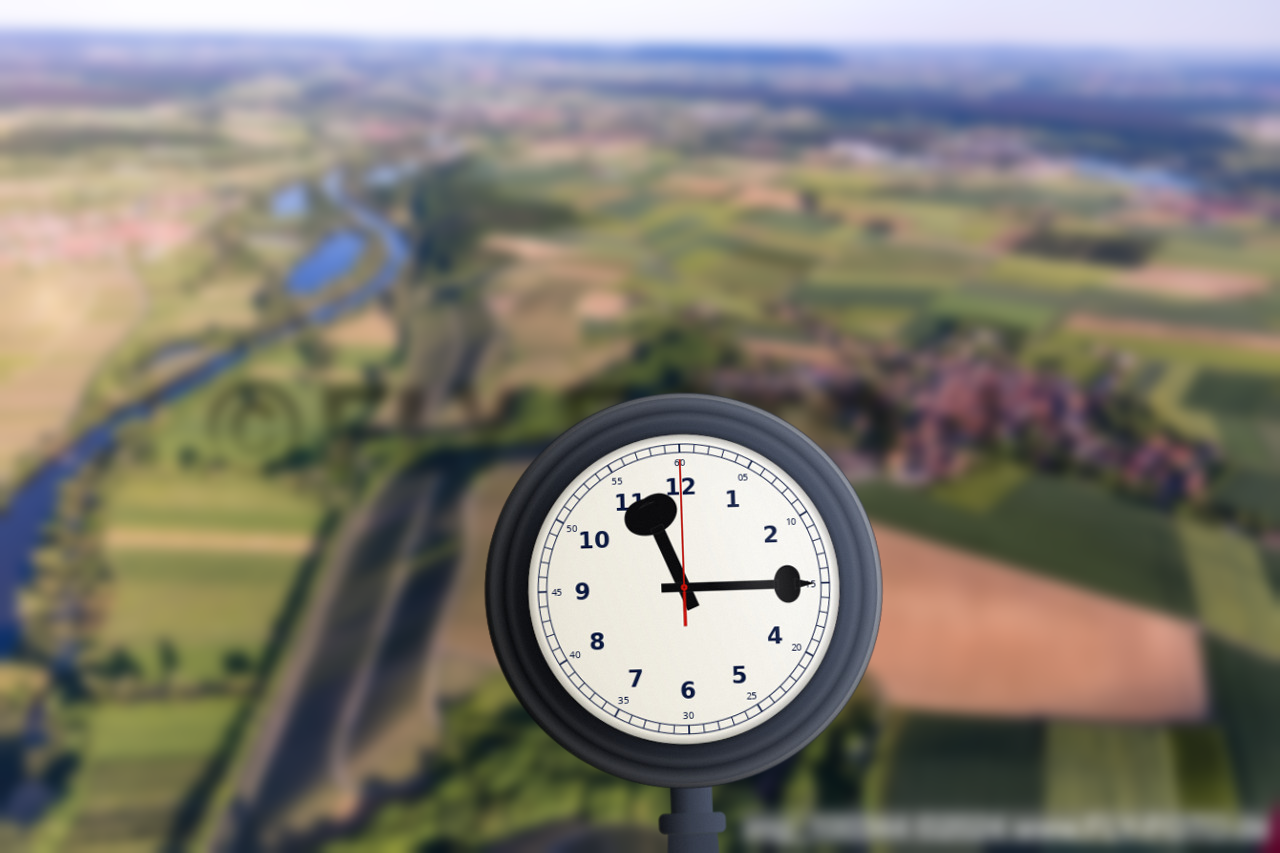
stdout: 11 h 15 min 00 s
